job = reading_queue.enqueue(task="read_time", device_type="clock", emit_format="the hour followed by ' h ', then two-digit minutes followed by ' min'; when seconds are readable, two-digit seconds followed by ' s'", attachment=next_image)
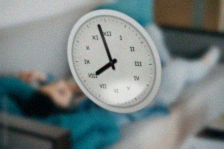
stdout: 7 h 58 min
